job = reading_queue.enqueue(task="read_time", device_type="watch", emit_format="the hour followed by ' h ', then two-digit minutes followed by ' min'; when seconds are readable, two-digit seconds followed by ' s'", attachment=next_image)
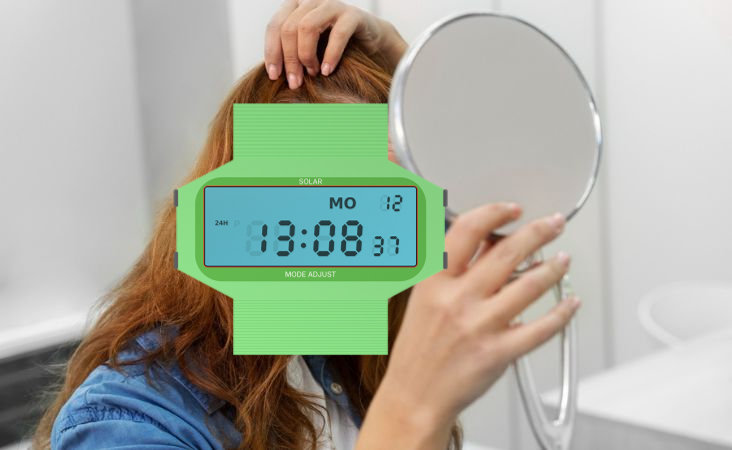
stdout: 13 h 08 min 37 s
